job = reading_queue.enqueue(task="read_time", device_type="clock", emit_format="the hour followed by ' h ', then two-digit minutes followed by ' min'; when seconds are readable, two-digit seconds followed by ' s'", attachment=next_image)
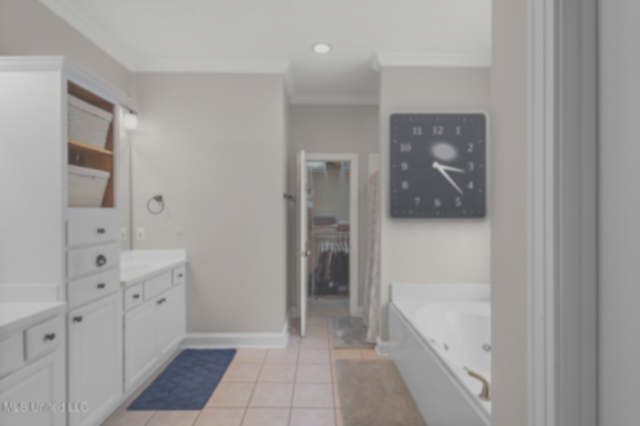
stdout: 3 h 23 min
